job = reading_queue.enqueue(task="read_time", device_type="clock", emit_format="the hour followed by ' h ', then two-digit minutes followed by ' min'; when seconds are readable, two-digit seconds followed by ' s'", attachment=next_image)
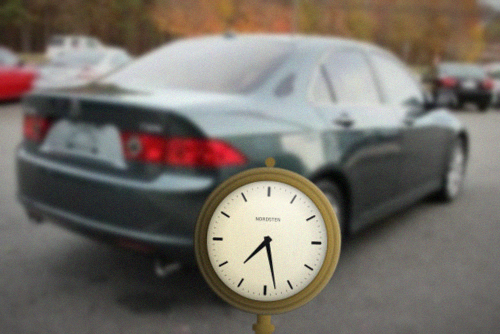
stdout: 7 h 28 min
